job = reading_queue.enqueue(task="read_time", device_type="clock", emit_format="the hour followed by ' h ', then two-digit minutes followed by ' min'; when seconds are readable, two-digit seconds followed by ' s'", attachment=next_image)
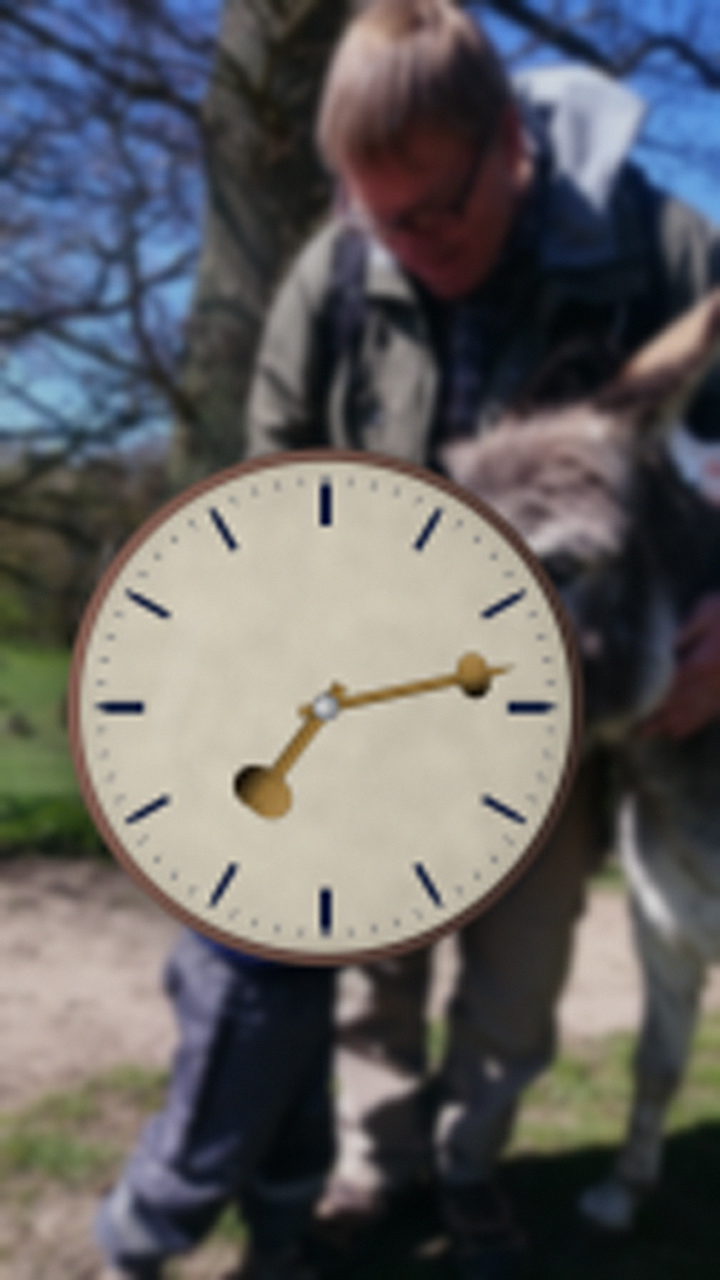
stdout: 7 h 13 min
